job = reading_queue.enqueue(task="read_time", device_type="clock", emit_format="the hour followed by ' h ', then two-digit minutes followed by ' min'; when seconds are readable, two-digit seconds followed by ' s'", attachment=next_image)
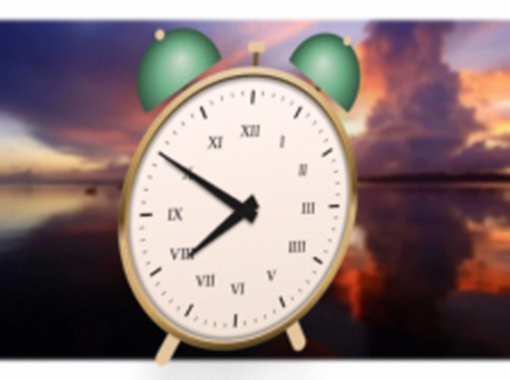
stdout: 7 h 50 min
